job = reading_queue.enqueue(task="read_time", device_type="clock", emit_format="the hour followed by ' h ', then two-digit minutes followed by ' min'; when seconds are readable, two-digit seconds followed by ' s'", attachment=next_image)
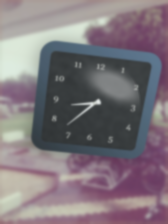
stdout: 8 h 37 min
